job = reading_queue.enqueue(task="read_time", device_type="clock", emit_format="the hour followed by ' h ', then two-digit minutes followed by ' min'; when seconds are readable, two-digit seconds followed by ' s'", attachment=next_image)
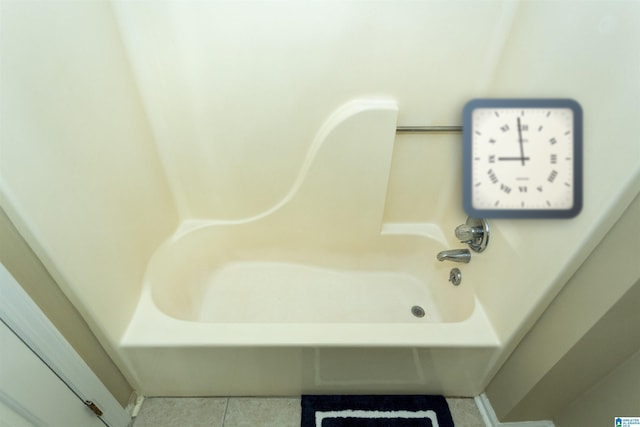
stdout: 8 h 59 min
